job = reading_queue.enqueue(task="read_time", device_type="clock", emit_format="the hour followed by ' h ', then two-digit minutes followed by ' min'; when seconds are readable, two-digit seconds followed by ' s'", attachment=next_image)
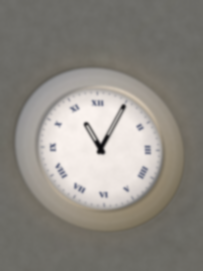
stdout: 11 h 05 min
